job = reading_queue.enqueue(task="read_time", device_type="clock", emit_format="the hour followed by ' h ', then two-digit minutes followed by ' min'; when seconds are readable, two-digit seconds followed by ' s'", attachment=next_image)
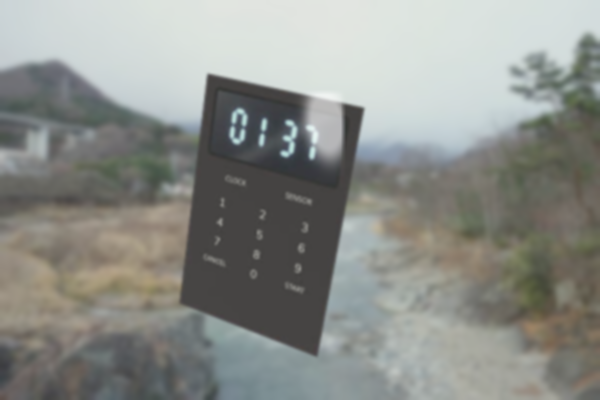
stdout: 1 h 37 min
